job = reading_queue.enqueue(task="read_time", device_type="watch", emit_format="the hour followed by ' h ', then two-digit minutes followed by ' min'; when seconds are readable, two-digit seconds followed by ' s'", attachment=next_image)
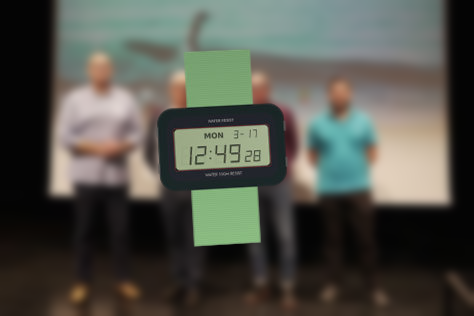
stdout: 12 h 49 min 28 s
